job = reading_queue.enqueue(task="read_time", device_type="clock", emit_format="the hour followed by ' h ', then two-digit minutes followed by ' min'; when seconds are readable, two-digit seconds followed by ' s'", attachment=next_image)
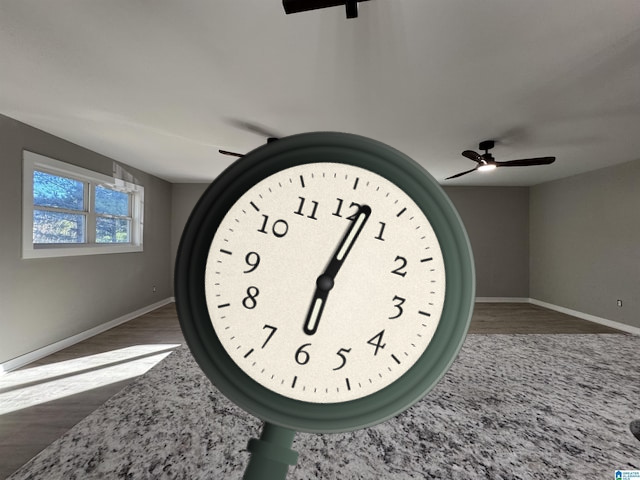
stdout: 6 h 02 min
